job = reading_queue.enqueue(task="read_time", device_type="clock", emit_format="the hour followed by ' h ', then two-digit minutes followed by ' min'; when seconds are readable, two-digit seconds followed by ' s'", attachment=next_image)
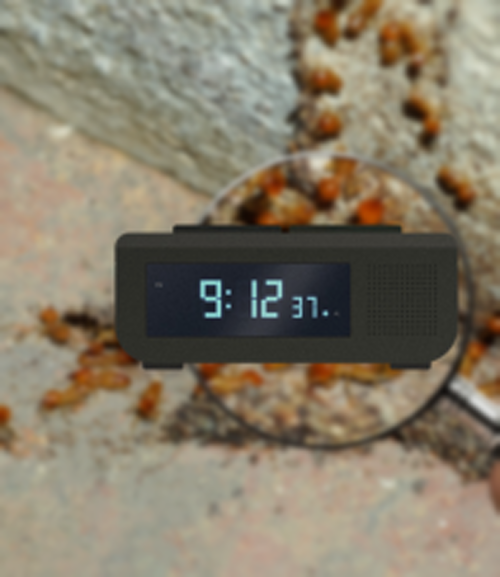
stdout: 9 h 12 min 37 s
